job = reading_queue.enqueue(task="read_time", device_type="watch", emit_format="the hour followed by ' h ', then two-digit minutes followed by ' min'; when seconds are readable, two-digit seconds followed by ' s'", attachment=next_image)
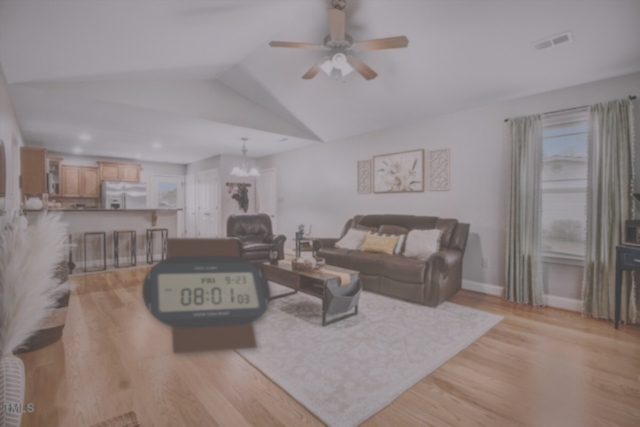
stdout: 8 h 01 min
